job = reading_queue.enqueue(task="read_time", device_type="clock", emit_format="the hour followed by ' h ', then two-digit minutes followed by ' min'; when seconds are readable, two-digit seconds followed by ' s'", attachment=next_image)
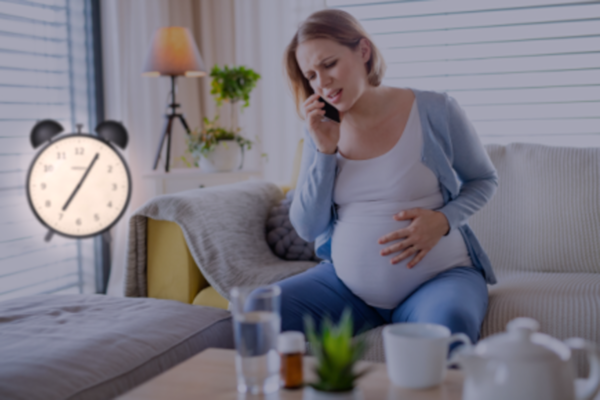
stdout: 7 h 05 min
